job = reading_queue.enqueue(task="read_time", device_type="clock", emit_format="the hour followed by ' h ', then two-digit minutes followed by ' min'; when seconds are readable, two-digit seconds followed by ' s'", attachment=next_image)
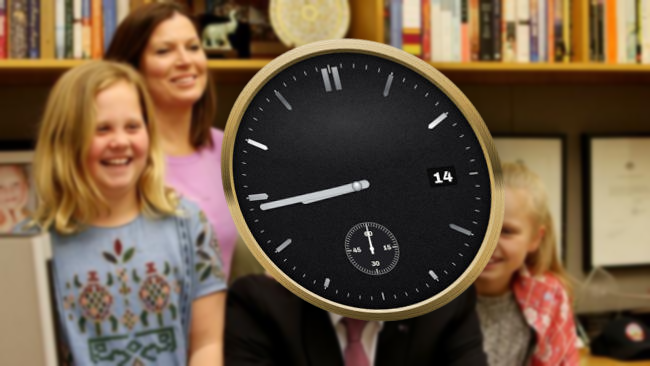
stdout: 8 h 44 min
